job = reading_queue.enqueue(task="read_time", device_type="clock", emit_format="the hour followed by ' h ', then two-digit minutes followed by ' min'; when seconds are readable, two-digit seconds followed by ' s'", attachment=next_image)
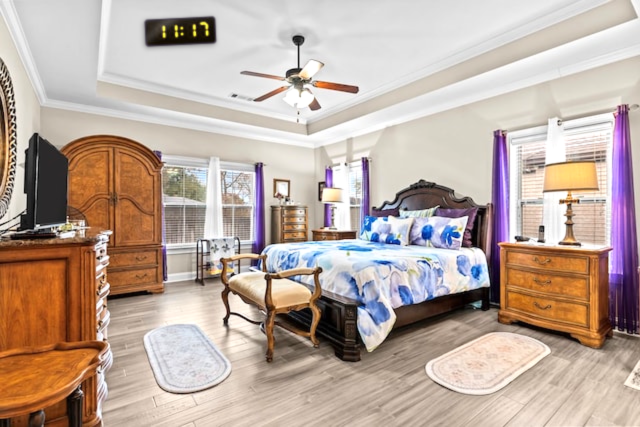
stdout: 11 h 17 min
